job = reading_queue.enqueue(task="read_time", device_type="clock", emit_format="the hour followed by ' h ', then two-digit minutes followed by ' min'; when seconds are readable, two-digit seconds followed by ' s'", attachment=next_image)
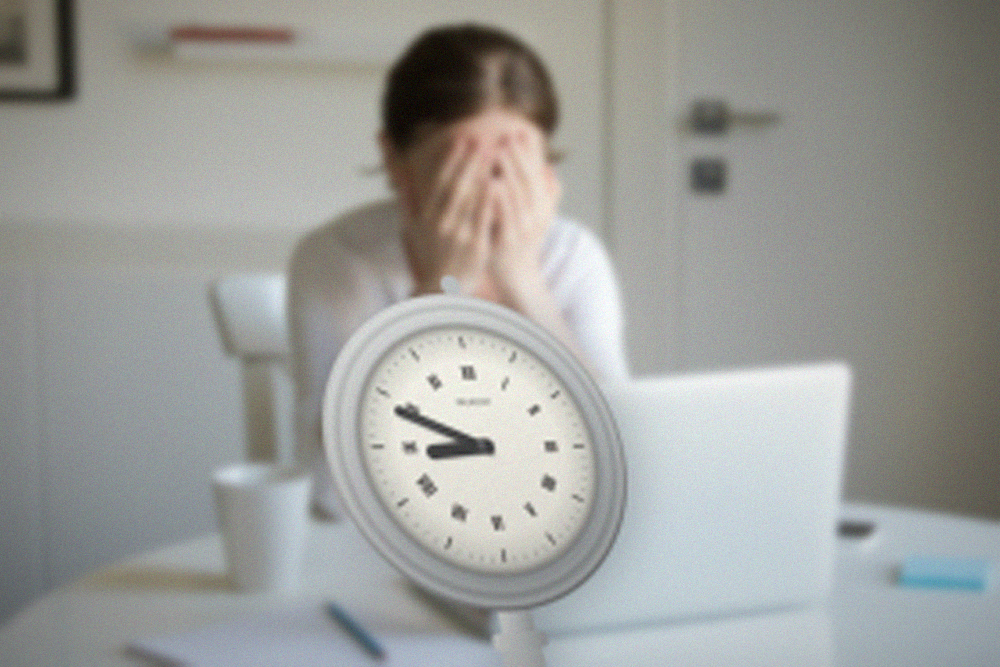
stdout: 8 h 49 min
